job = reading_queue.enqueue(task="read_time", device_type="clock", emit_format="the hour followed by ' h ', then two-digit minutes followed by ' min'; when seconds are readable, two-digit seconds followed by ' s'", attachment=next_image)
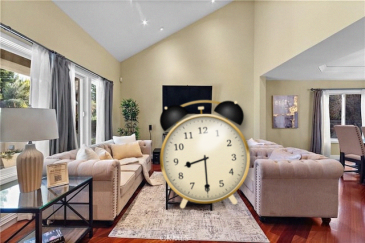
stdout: 8 h 30 min
